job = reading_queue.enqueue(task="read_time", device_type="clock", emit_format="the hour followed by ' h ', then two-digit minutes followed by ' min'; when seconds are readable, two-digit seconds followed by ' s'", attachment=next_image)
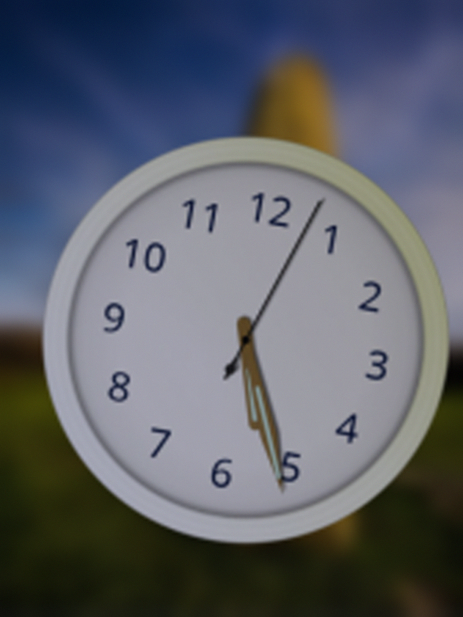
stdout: 5 h 26 min 03 s
